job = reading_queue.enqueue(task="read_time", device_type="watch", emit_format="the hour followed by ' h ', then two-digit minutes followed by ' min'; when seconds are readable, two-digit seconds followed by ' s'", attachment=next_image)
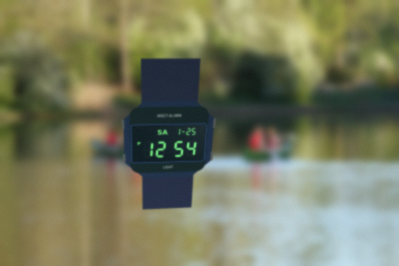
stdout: 12 h 54 min
